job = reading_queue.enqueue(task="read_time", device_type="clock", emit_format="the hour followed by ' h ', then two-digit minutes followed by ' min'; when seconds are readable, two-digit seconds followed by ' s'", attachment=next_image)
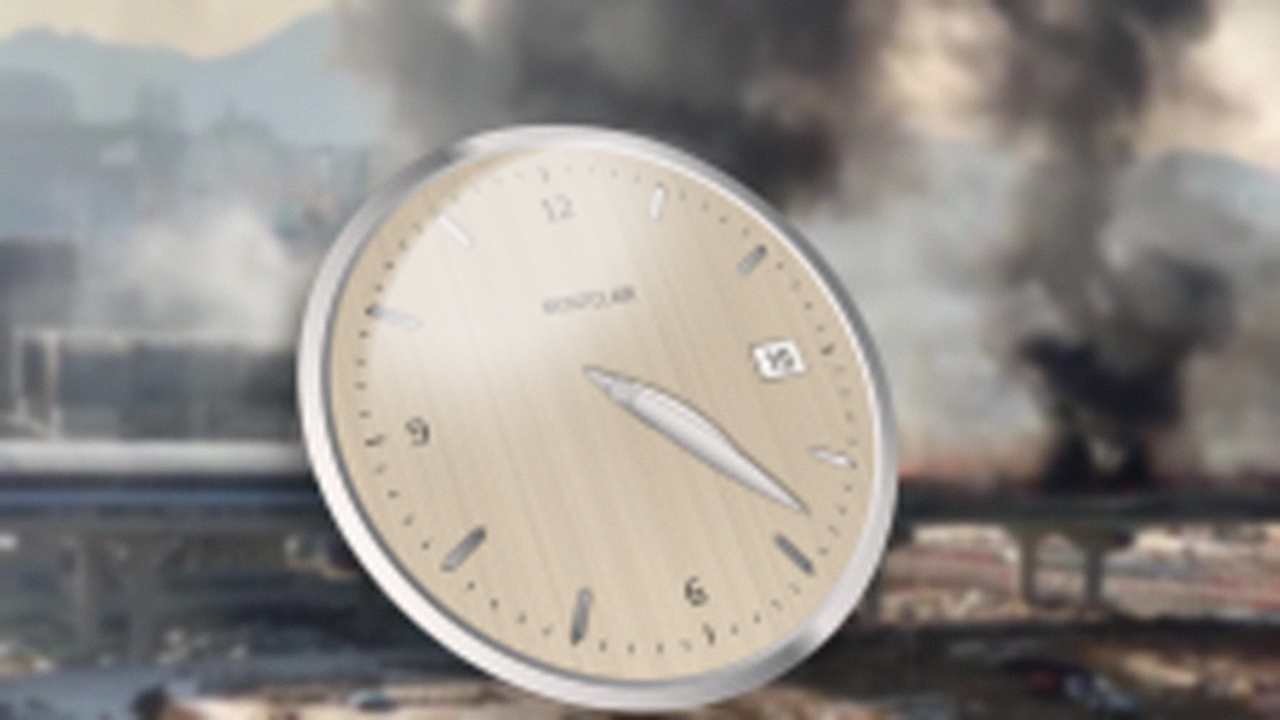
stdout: 4 h 23 min
